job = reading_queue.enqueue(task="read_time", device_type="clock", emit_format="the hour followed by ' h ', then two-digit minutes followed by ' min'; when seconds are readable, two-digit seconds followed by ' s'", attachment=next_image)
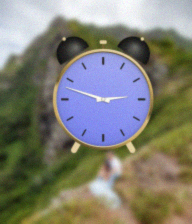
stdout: 2 h 48 min
